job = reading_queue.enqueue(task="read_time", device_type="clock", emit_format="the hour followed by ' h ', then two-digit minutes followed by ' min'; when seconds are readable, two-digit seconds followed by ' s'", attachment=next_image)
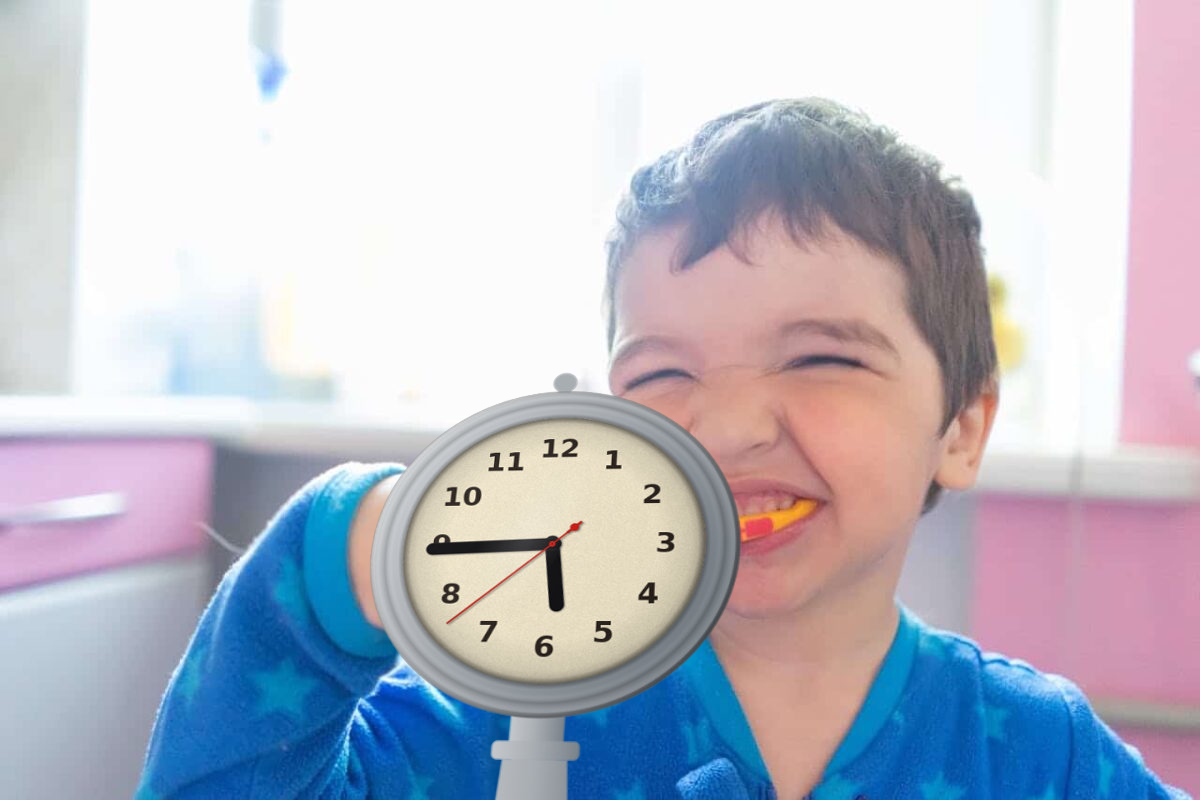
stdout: 5 h 44 min 38 s
